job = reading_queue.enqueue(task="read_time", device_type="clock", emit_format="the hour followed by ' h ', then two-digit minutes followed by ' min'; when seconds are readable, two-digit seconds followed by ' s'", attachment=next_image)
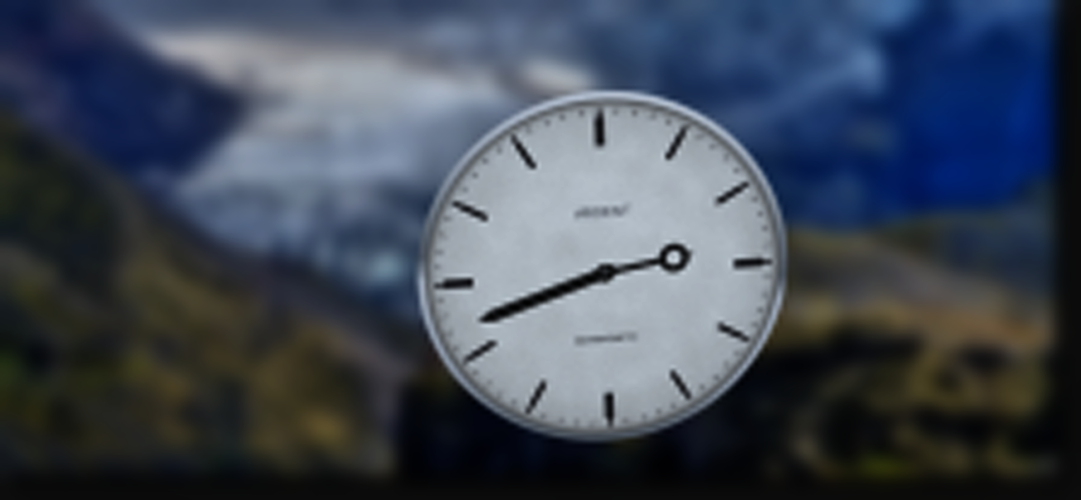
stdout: 2 h 42 min
